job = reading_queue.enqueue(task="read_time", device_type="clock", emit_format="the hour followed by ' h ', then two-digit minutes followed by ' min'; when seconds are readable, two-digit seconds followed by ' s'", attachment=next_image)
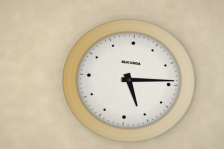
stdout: 5 h 14 min
